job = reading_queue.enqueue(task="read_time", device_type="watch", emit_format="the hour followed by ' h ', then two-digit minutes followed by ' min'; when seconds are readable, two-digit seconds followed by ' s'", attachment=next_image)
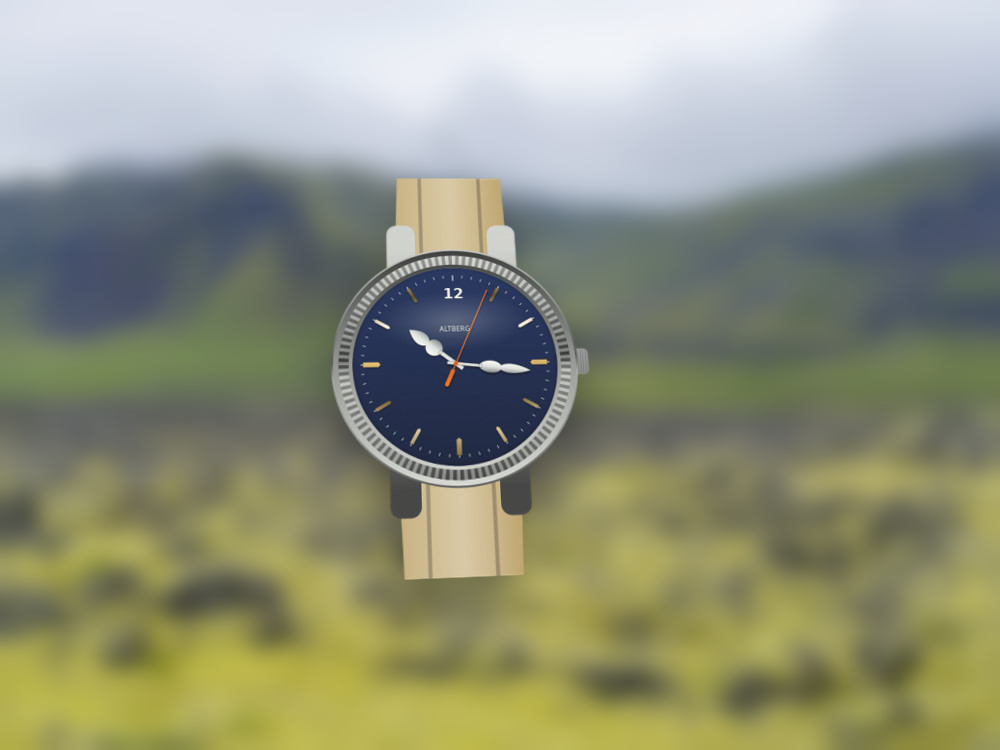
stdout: 10 h 16 min 04 s
